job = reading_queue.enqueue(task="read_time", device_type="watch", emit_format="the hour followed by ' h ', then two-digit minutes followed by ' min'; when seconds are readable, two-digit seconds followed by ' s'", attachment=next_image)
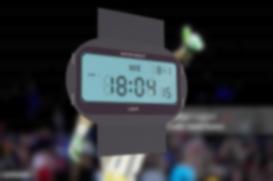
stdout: 18 h 04 min
